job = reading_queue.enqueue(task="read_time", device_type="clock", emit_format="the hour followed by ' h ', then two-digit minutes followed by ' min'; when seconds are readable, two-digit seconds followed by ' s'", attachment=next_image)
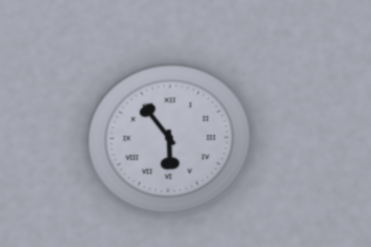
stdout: 5 h 54 min
